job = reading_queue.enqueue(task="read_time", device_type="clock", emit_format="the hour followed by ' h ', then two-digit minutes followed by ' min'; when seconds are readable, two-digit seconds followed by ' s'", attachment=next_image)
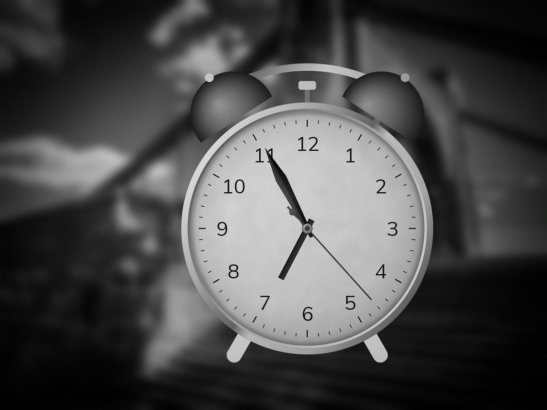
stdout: 6 h 55 min 23 s
